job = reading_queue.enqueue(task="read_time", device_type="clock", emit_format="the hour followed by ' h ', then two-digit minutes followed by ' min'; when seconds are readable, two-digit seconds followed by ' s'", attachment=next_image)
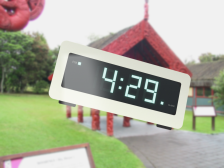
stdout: 4 h 29 min
